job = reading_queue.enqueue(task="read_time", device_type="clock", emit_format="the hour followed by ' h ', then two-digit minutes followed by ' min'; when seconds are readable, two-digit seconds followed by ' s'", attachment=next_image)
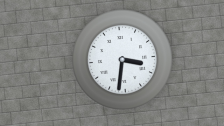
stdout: 3 h 32 min
